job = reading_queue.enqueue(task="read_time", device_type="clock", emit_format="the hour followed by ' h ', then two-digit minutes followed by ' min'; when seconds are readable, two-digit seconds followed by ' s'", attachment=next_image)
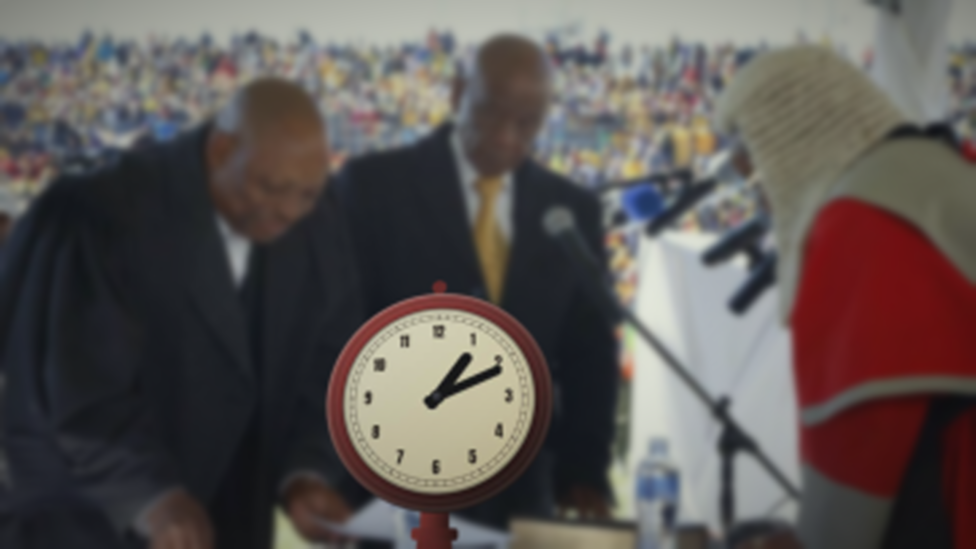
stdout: 1 h 11 min
